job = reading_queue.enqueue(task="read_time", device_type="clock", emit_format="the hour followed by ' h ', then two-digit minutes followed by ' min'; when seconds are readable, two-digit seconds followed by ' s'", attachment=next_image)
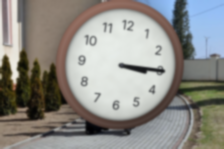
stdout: 3 h 15 min
